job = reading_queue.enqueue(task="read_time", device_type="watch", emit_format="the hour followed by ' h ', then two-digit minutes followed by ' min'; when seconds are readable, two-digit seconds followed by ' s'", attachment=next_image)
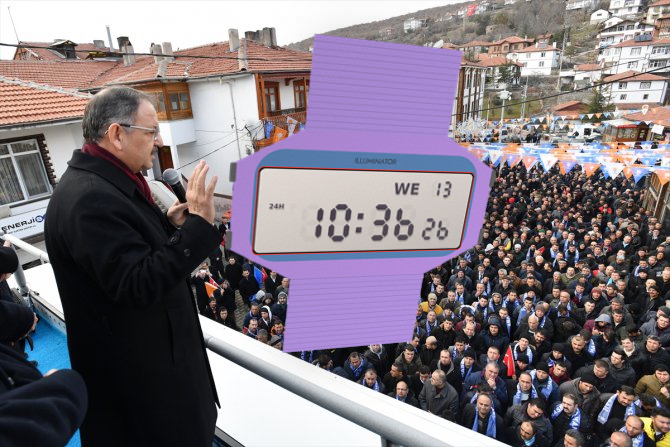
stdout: 10 h 36 min 26 s
